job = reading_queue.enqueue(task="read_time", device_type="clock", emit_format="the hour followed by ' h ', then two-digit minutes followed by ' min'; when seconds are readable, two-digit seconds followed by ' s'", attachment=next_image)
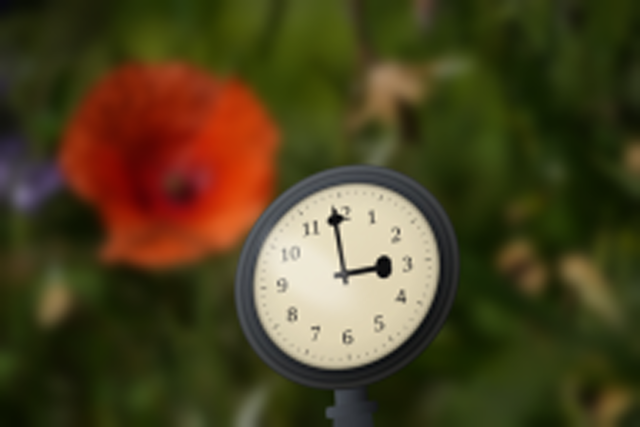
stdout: 2 h 59 min
